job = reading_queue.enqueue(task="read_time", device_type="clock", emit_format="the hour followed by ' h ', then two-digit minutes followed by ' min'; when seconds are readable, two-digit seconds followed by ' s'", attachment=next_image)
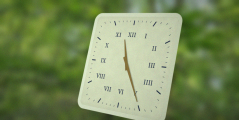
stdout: 11 h 25 min
